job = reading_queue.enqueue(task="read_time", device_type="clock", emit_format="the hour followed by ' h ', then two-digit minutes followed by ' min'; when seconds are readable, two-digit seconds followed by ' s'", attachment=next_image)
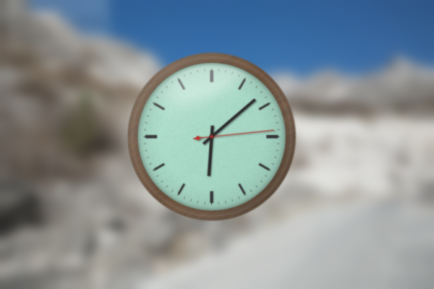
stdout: 6 h 08 min 14 s
